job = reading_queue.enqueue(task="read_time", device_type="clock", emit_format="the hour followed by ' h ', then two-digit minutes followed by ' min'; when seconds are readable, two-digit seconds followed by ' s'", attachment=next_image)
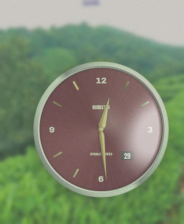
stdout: 12 h 29 min
